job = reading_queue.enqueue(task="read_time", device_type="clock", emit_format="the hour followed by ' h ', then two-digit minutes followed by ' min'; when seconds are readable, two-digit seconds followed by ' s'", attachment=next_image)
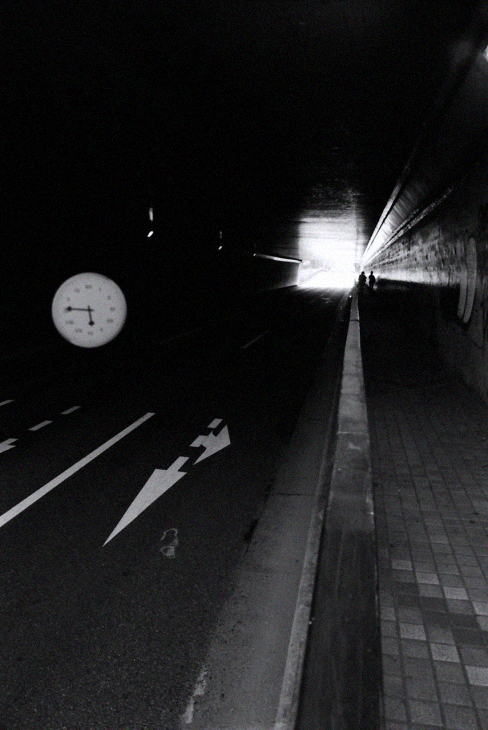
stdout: 5 h 46 min
